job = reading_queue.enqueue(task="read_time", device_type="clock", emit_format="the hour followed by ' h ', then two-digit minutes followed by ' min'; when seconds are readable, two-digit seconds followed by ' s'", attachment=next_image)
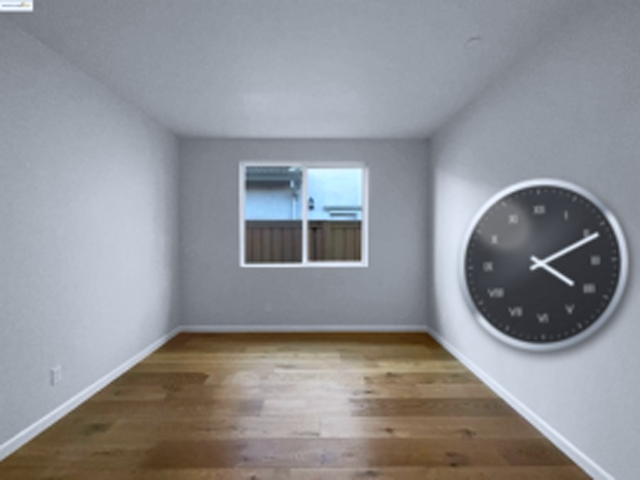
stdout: 4 h 11 min
